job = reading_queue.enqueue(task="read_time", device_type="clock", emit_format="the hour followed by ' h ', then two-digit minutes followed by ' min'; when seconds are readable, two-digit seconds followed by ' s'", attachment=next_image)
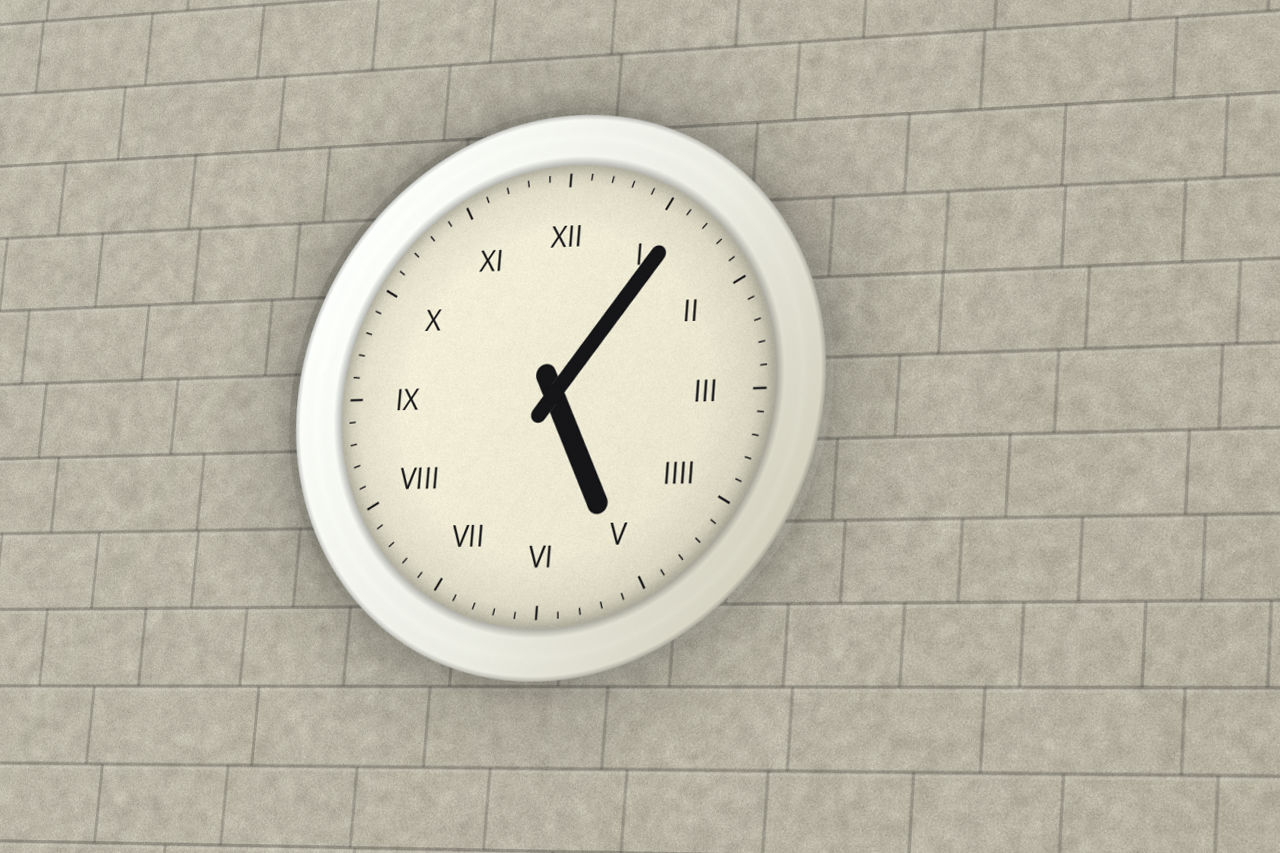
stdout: 5 h 06 min
